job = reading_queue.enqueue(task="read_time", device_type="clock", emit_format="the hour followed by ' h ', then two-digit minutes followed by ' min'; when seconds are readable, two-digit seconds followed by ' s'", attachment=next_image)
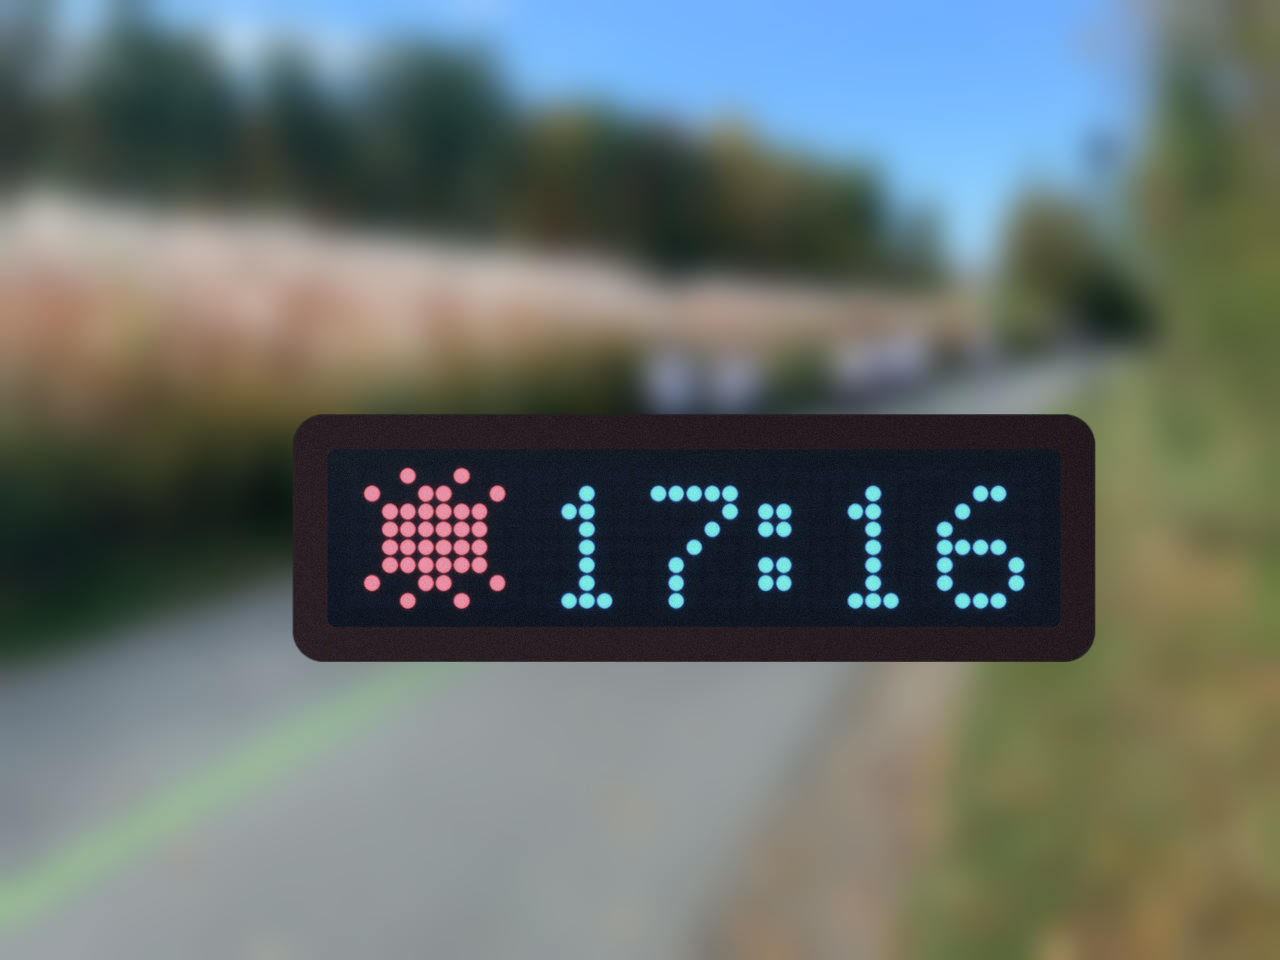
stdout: 17 h 16 min
